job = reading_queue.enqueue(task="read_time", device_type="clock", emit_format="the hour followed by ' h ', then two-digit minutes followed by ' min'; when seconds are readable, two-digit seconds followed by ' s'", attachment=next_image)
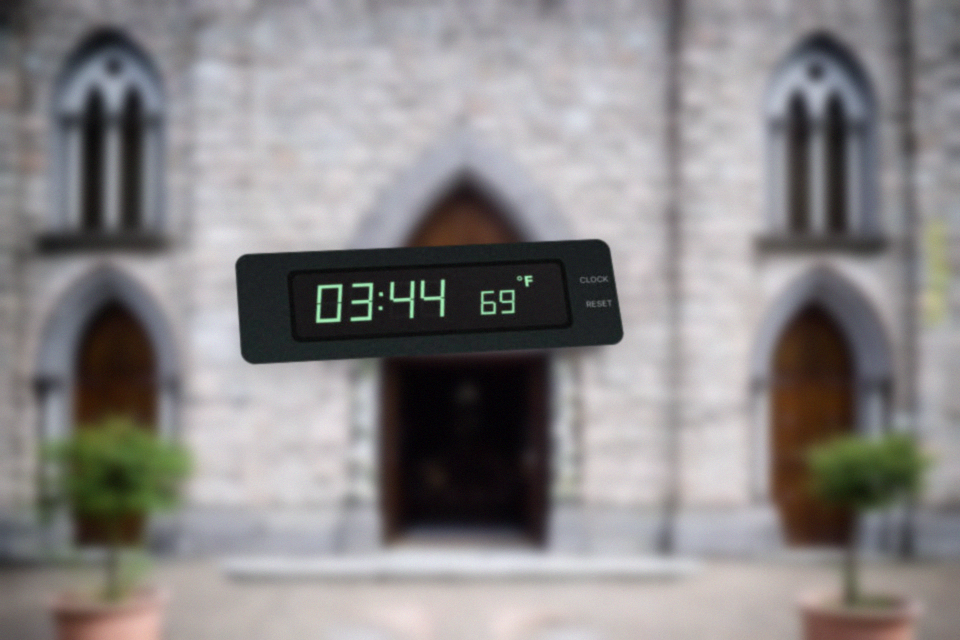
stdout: 3 h 44 min
